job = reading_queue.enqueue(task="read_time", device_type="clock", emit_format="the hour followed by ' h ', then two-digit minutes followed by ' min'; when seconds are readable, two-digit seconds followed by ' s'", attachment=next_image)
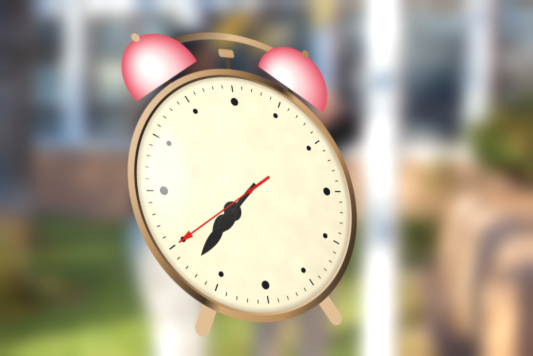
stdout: 7 h 37 min 40 s
